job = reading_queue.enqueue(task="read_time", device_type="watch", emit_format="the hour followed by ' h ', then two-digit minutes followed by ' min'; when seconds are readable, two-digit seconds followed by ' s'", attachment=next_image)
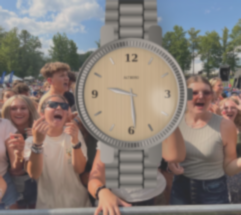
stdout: 9 h 29 min
